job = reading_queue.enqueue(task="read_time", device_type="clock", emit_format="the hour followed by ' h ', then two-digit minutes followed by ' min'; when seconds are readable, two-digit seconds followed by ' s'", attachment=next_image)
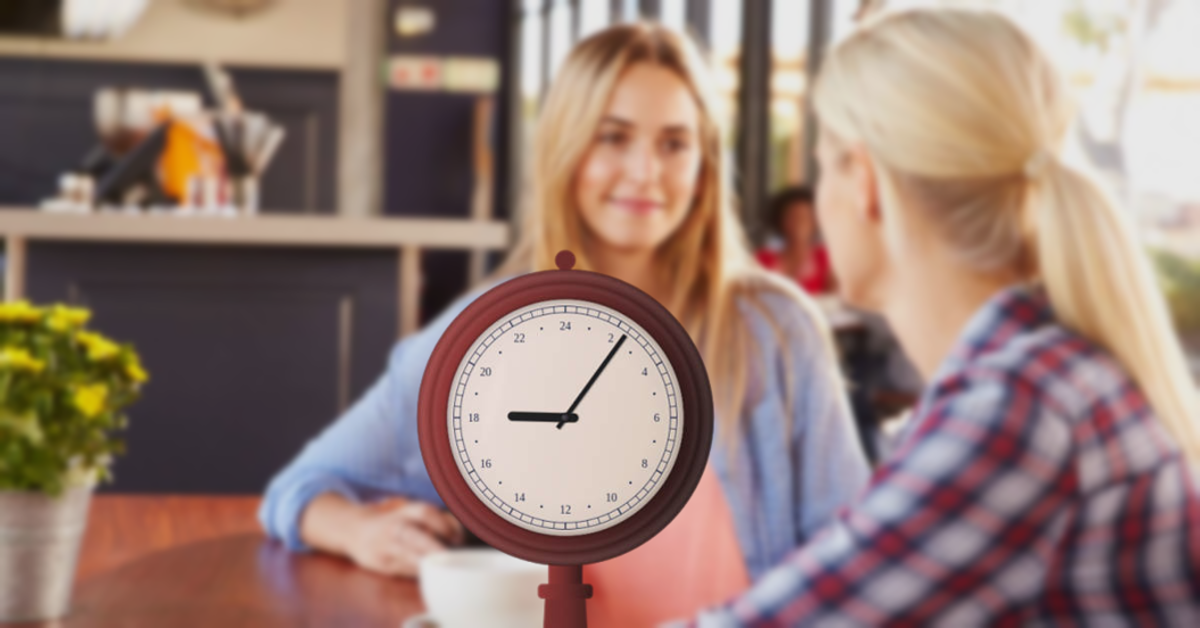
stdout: 18 h 06 min
